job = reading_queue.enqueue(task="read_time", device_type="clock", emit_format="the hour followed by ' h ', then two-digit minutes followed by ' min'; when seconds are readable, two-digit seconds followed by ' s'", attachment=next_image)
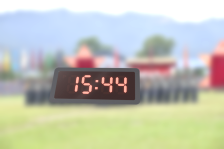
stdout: 15 h 44 min
